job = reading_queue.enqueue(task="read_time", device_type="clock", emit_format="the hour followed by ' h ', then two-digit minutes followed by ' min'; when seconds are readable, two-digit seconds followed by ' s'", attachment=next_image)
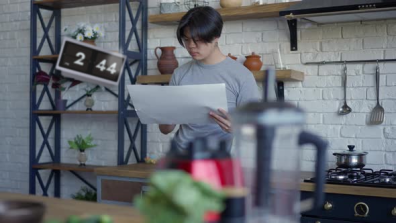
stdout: 2 h 44 min
